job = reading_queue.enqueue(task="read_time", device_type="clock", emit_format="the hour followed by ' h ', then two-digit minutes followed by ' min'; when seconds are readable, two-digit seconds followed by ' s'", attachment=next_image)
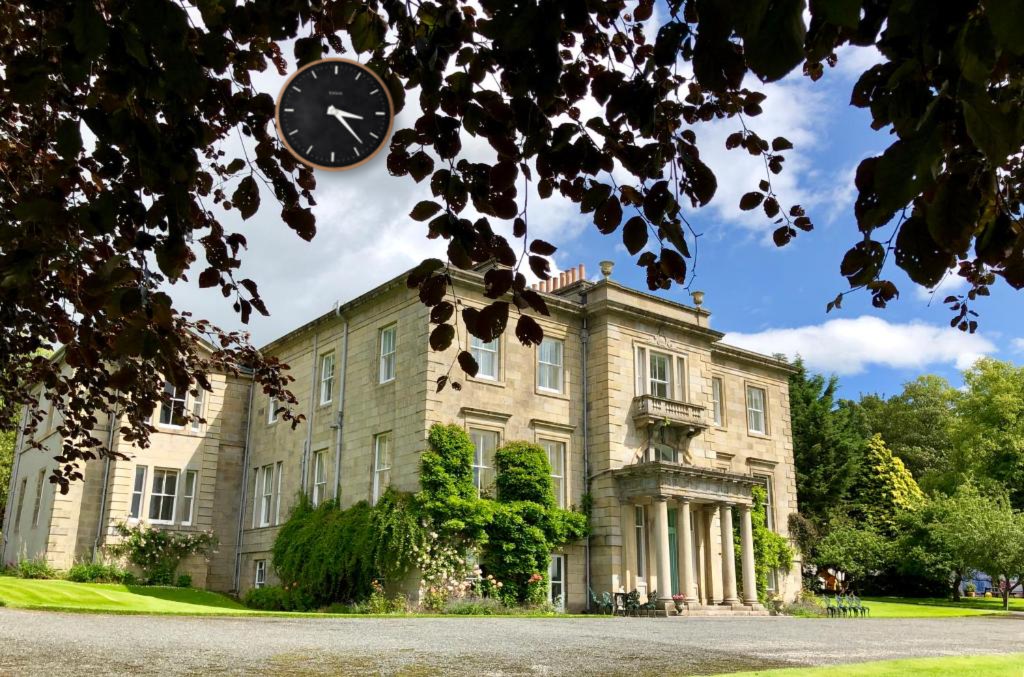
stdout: 3 h 23 min
